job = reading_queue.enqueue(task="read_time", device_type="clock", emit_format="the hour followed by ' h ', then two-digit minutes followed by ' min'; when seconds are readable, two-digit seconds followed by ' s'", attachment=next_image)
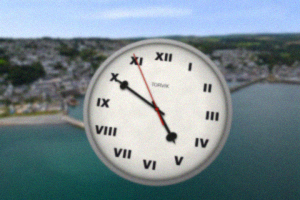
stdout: 4 h 49 min 55 s
